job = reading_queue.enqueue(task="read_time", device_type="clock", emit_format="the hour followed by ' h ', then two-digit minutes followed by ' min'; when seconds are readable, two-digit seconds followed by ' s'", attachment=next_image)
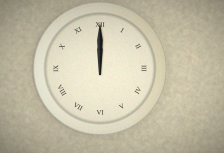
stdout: 12 h 00 min
